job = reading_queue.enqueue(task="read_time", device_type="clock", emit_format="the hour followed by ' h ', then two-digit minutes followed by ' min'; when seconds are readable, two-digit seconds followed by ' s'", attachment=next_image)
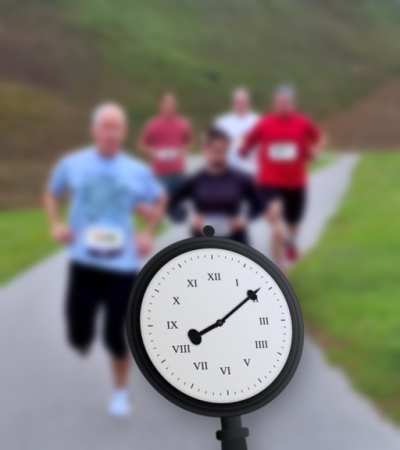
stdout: 8 h 09 min
